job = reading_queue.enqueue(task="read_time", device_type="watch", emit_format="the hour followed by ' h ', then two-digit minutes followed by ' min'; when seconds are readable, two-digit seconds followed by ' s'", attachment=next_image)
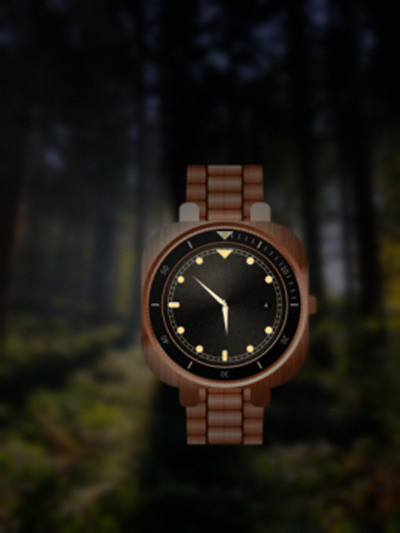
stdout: 5 h 52 min
